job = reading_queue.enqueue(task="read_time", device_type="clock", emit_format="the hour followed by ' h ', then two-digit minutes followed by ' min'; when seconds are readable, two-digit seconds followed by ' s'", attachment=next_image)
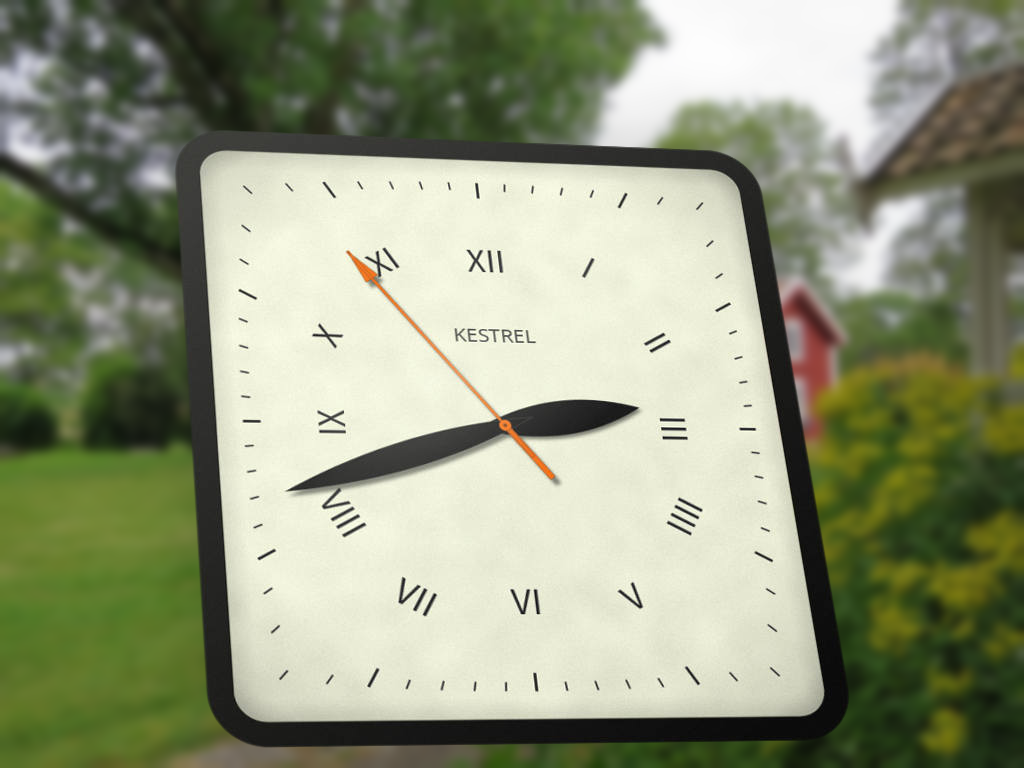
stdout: 2 h 41 min 54 s
